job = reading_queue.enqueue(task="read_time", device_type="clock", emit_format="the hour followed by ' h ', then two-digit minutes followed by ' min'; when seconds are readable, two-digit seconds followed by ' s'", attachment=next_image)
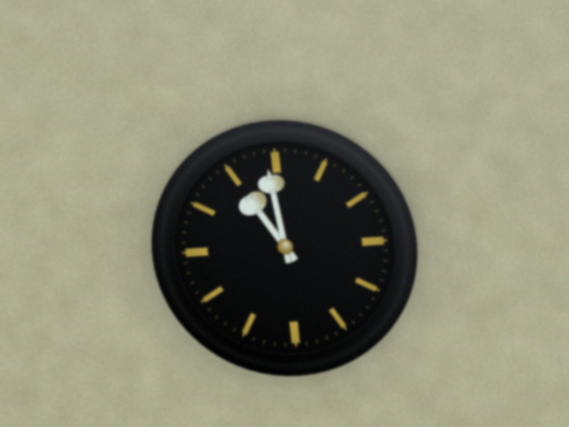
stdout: 10 h 59 min
